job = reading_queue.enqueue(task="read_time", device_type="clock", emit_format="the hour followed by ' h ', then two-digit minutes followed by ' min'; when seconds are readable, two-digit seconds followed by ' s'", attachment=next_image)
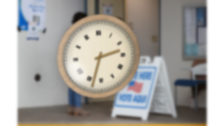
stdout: 2 h 33 min
